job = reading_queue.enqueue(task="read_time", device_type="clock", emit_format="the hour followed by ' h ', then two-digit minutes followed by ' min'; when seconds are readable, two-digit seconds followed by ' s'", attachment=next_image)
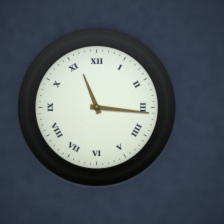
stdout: 11 h 16 min
